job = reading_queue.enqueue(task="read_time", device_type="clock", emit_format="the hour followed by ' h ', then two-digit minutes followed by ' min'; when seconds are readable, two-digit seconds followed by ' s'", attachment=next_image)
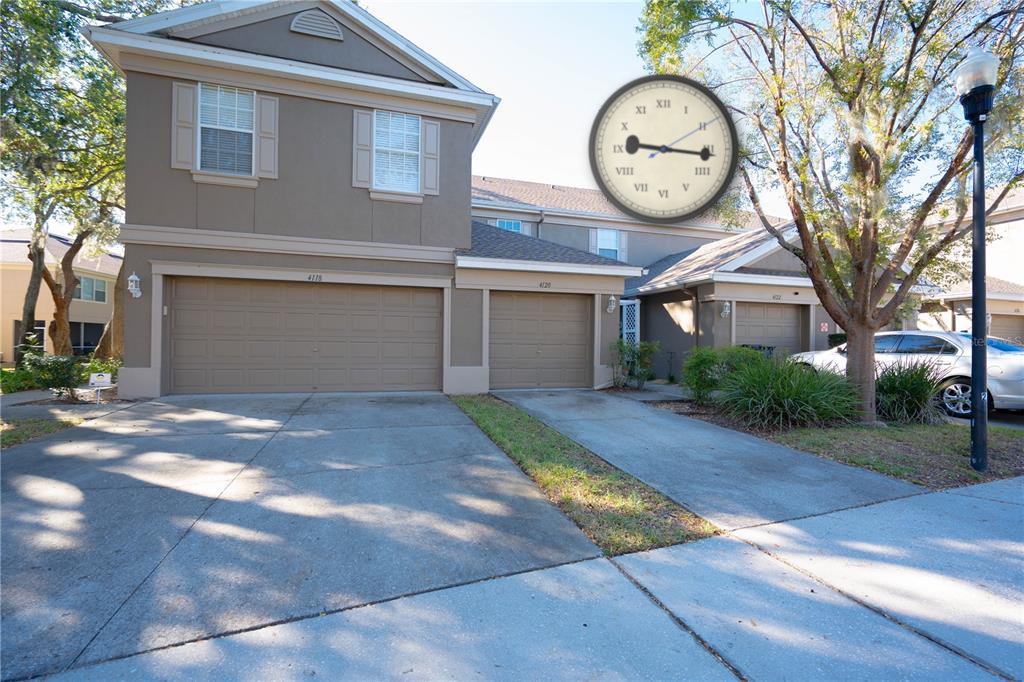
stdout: 9 h 16 min 10 s
